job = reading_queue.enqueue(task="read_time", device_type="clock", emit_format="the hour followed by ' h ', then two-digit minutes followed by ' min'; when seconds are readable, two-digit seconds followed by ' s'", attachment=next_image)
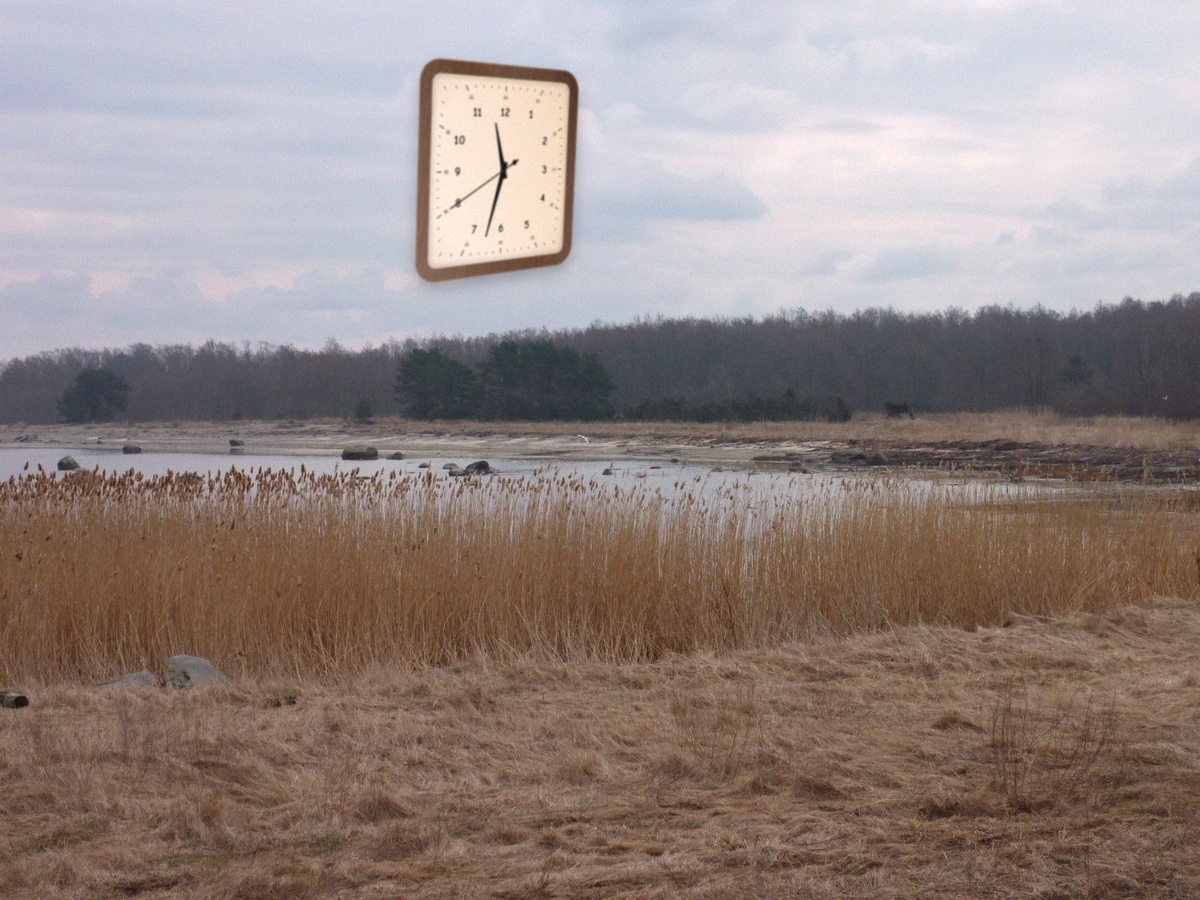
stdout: 11 h 32 min 40 s
